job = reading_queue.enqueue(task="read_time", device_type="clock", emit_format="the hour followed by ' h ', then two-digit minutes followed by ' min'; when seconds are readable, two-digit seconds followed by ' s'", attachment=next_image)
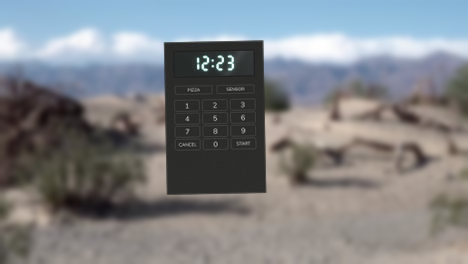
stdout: 12 h 23 min
